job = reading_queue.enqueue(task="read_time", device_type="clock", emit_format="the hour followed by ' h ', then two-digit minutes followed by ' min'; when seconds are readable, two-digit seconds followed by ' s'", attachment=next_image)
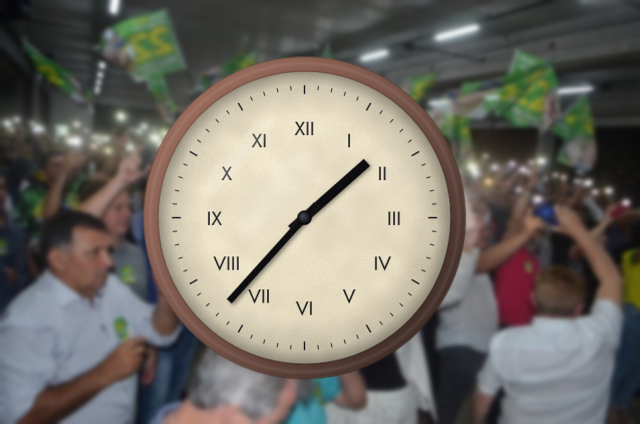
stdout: 1 h 37 min
